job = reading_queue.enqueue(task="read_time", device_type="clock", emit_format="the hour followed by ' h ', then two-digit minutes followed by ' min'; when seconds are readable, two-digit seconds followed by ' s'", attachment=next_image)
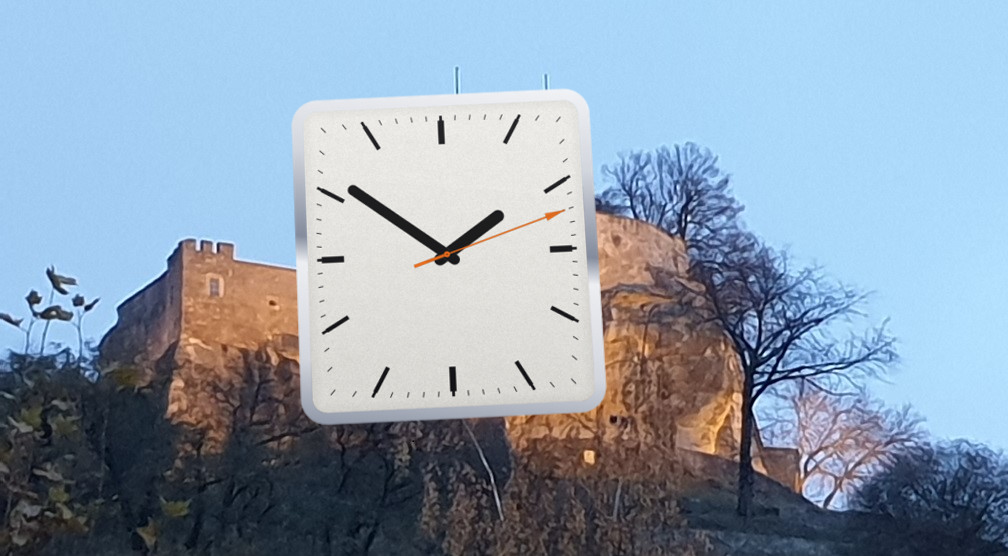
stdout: 1 h 51 min 12 s
